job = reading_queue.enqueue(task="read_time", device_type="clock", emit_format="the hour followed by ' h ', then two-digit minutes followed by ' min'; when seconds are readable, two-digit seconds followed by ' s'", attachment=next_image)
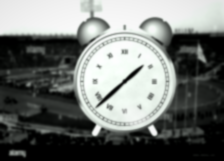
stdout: 1 h 38 min
